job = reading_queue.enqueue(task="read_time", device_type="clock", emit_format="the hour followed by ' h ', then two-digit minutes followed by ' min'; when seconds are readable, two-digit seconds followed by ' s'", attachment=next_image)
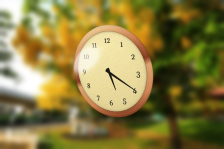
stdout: 5 h 20 min
